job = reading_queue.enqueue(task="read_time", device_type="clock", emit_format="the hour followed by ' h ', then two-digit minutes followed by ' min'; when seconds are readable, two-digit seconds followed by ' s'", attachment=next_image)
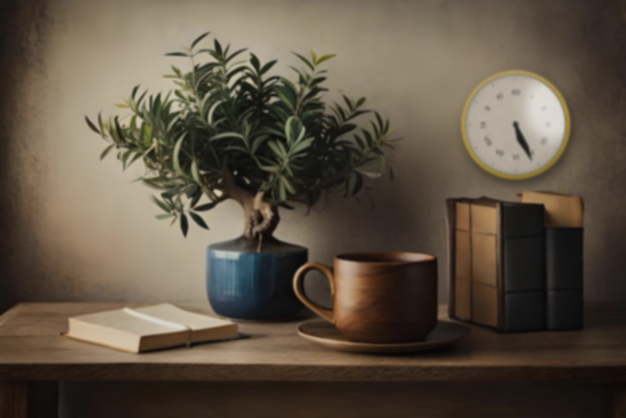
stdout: 5 h 26 min
